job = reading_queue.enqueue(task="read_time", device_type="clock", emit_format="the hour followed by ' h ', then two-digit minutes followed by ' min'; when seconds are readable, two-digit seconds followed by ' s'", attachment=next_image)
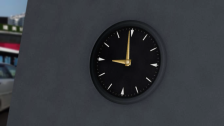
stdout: 8 h 59 min
